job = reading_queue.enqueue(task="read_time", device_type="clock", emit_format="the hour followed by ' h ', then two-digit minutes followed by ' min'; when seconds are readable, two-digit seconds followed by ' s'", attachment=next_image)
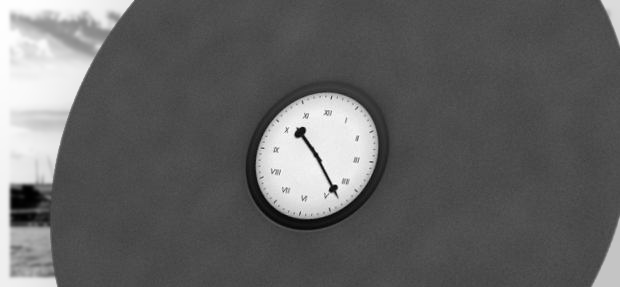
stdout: 10 h 23 min
